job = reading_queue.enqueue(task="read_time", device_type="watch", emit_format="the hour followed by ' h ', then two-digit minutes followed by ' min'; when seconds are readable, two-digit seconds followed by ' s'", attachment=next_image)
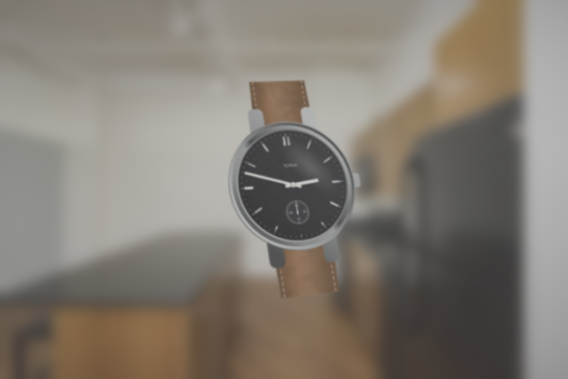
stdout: 2 h 48 min
